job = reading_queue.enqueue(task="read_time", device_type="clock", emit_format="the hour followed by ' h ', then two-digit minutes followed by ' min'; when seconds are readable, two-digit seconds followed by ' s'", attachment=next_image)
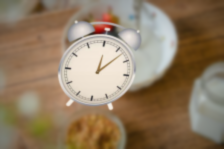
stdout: 12 h 07 min
